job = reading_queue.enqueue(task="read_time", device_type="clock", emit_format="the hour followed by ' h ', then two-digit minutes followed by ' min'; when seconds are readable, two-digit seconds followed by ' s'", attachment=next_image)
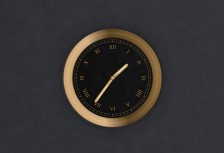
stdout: 1 h 36 min
